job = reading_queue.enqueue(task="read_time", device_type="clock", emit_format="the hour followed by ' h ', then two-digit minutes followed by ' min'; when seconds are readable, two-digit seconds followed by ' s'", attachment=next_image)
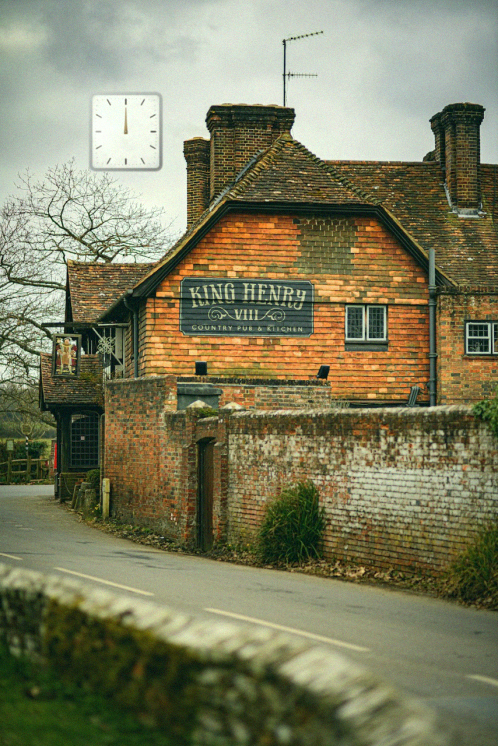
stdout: 12 h 00 min
